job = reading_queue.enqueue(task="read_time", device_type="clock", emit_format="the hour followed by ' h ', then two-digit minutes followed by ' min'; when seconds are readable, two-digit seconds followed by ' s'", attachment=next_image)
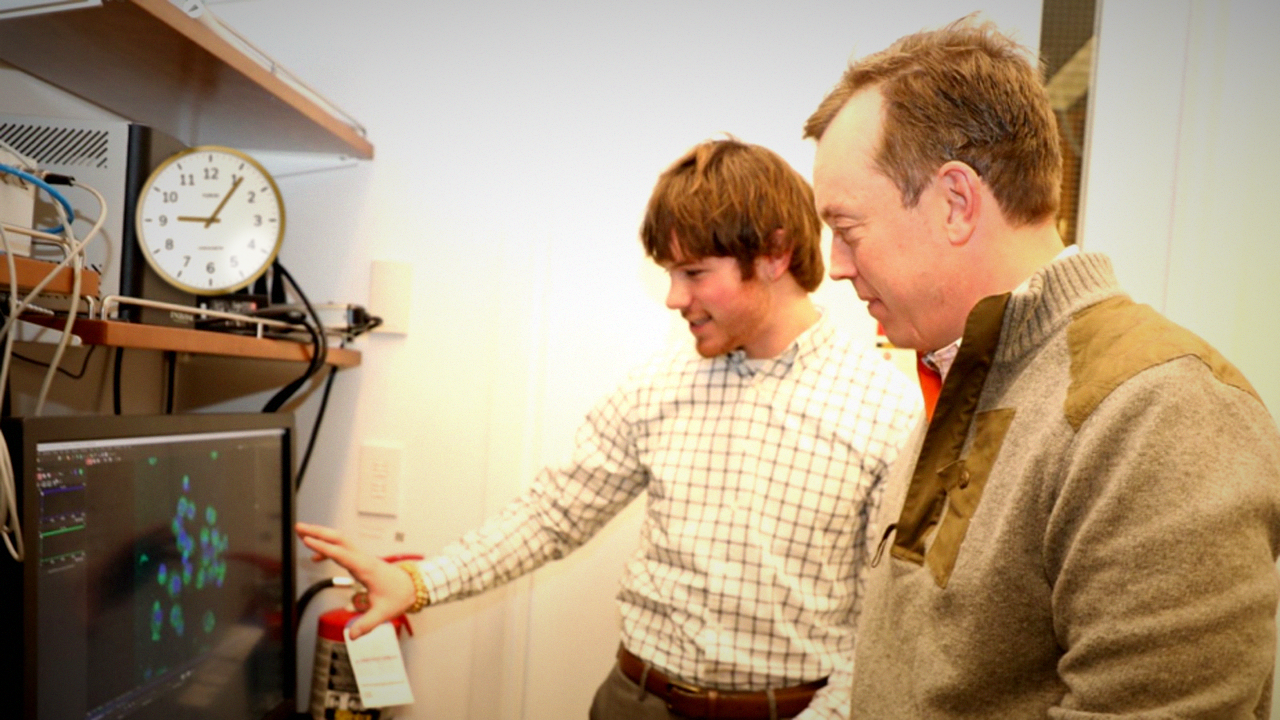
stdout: 9 h 06 min
